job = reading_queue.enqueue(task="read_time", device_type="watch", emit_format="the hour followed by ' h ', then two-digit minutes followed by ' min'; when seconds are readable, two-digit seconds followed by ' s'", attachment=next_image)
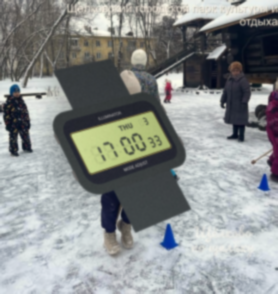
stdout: 17 h 00 min
